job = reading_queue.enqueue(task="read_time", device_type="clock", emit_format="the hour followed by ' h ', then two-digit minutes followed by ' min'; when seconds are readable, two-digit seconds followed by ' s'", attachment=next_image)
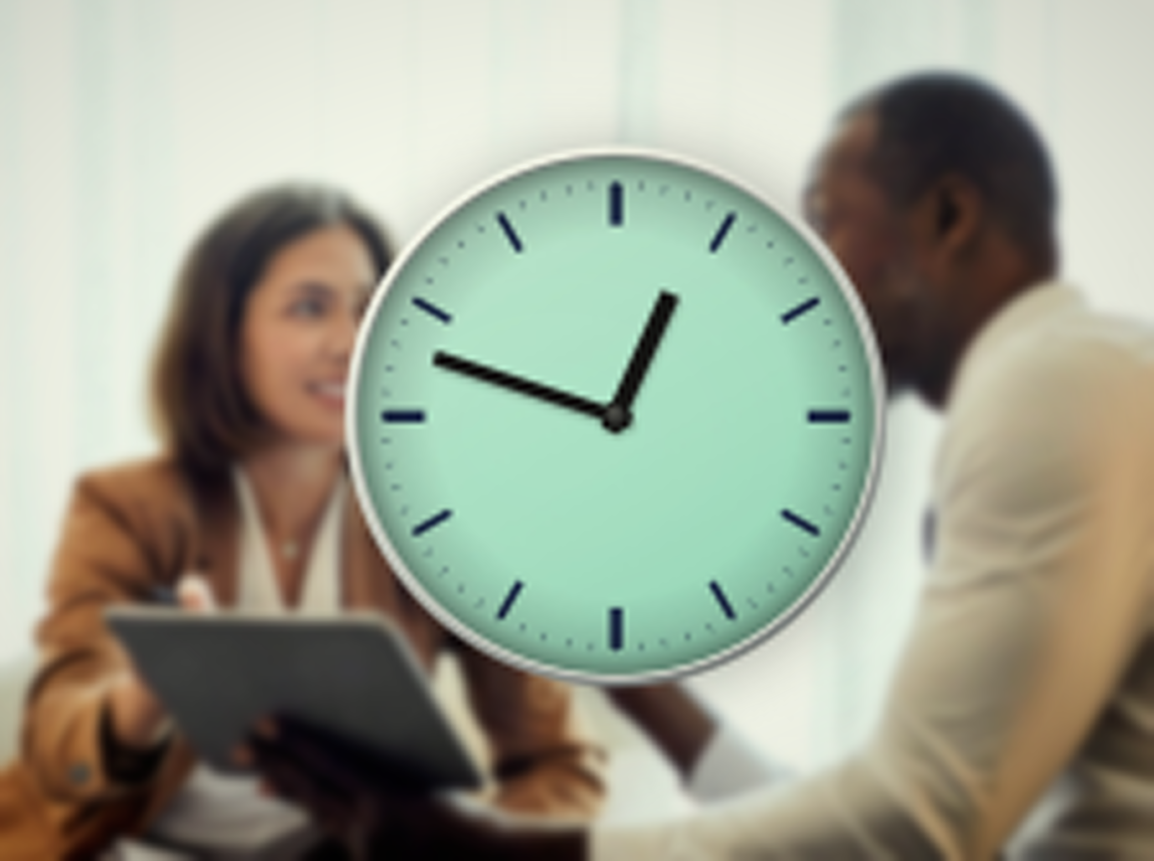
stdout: 12 h 48 min
